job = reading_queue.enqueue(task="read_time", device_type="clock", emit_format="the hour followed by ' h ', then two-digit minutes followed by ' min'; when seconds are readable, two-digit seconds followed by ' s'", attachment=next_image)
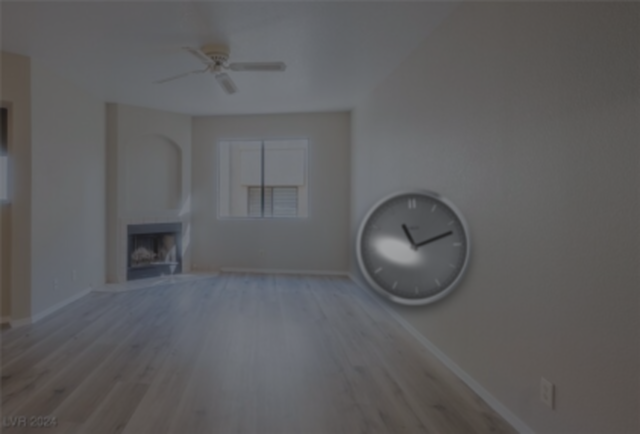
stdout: 11 h 12 min
